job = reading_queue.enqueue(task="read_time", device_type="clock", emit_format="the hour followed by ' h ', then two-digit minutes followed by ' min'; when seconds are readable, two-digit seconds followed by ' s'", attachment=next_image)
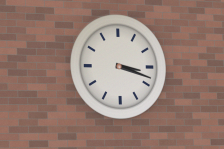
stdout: 3 h 18 min
